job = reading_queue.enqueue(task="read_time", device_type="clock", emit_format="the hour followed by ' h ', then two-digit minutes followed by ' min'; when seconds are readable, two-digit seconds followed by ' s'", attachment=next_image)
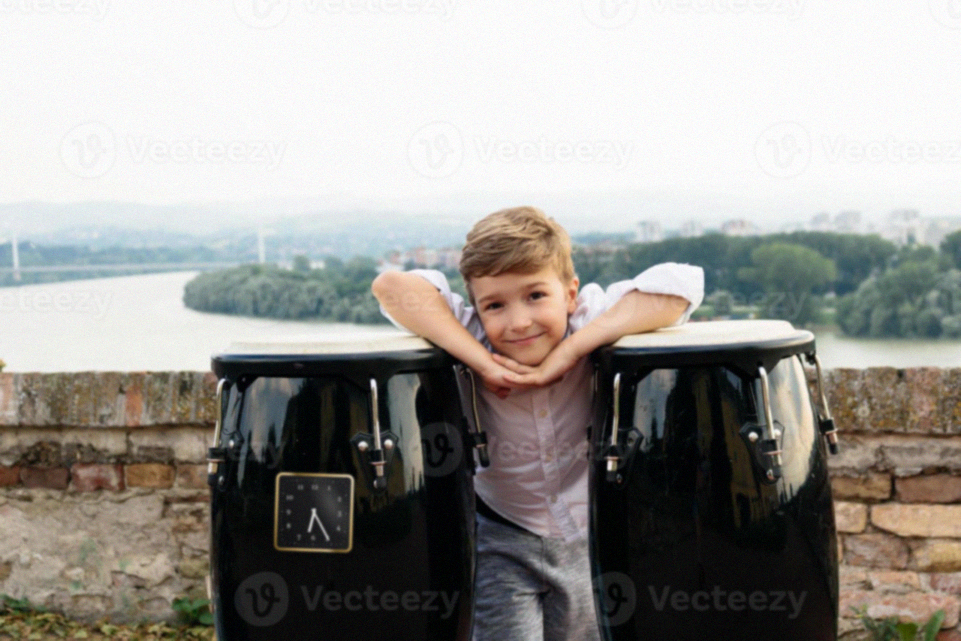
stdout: 6 h 25 min
